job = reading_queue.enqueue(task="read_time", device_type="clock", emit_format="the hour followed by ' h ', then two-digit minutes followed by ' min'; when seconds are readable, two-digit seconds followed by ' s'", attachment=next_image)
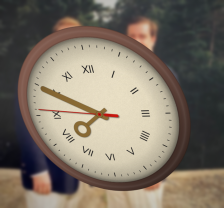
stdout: 7 h 49 min 46 s
